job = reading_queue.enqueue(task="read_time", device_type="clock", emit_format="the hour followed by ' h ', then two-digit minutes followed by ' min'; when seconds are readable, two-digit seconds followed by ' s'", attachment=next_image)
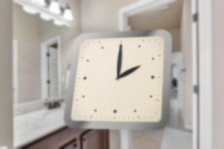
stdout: 2 h 00 min
